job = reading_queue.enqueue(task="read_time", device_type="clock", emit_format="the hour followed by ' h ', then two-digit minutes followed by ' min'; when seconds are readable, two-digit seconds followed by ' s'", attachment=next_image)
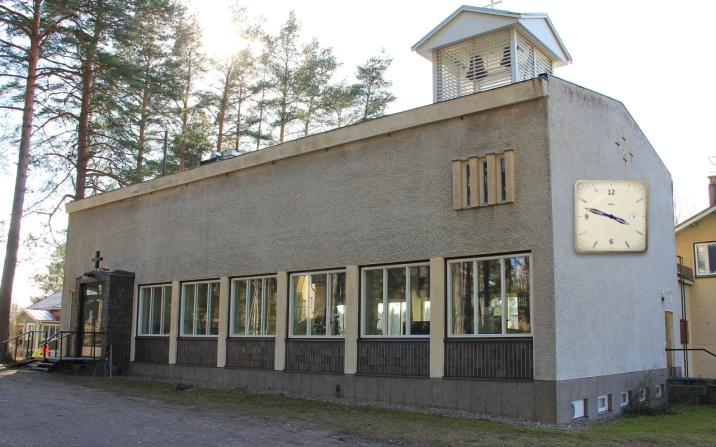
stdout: 3 h 48 min
